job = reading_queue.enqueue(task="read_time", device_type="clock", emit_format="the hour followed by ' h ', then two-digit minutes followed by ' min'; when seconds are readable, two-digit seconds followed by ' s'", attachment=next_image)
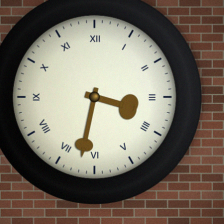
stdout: 3 h 32 min
